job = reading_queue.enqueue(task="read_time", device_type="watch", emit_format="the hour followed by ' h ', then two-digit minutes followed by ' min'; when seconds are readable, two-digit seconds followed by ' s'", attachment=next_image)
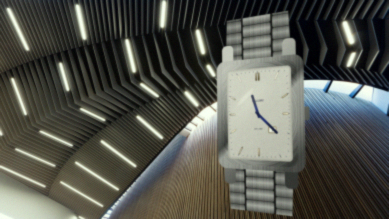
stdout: 11 h 22 min
